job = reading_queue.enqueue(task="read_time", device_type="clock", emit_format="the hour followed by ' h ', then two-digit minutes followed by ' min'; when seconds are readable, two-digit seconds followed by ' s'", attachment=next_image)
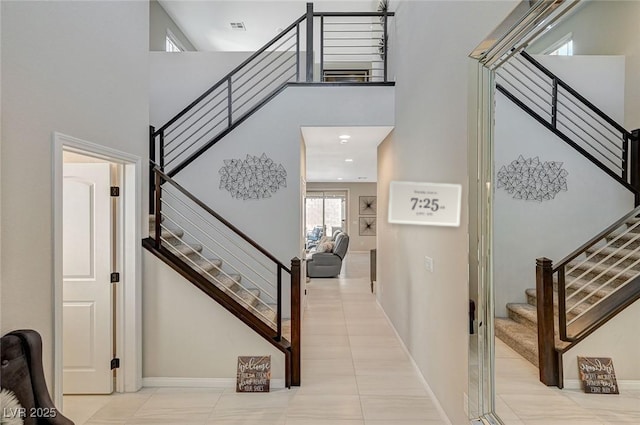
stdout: 7 h 25 min
